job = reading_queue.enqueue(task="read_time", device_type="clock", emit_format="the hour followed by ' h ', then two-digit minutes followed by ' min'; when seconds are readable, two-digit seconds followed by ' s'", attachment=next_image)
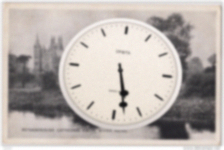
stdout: 5 h 28 min
